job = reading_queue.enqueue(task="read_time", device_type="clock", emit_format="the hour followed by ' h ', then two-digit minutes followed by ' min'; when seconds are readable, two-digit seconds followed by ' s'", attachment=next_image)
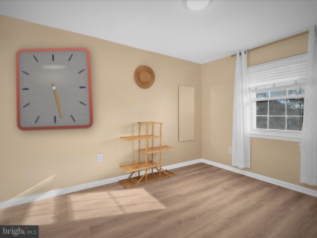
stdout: 5 h 28 min
